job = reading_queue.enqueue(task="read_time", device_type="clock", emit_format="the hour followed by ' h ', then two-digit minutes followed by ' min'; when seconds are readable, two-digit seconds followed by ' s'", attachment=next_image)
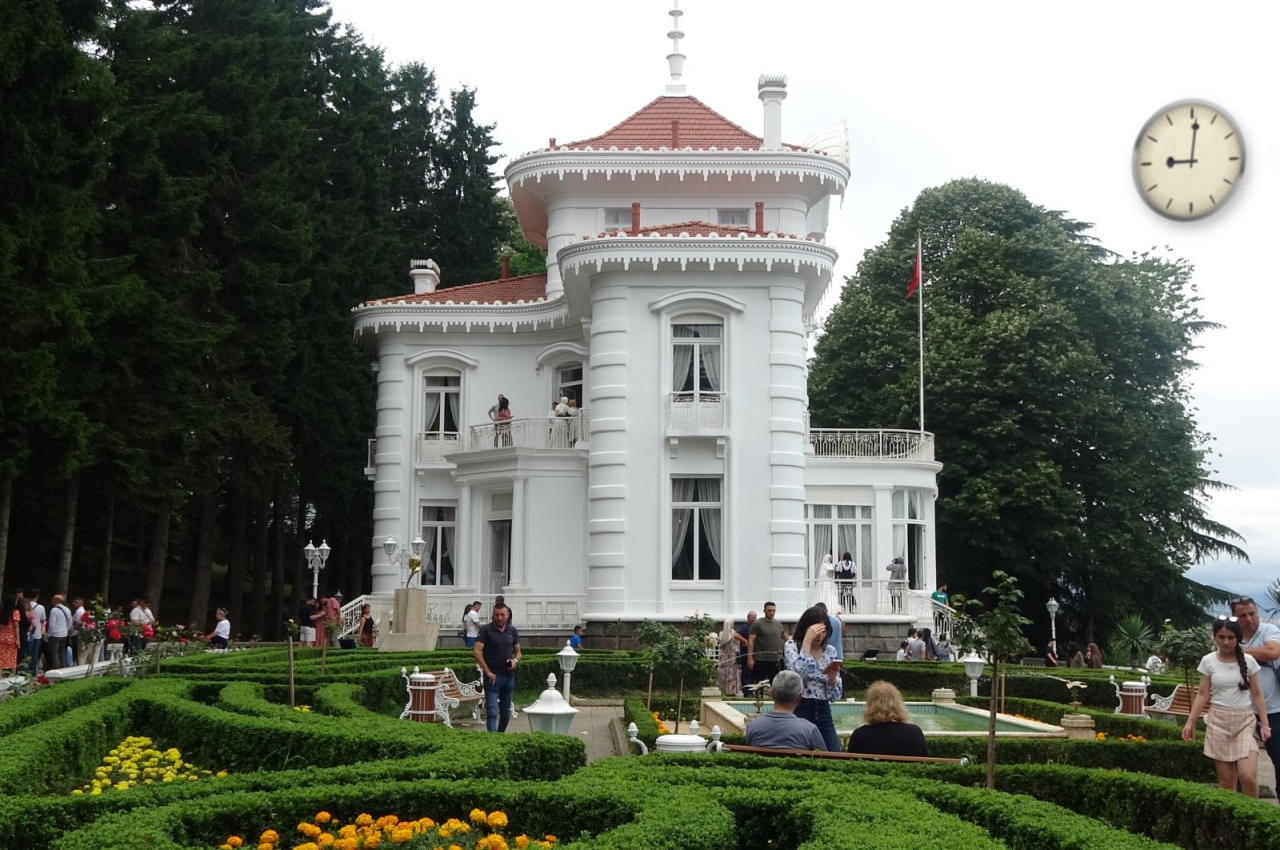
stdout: 9 h 01 min
